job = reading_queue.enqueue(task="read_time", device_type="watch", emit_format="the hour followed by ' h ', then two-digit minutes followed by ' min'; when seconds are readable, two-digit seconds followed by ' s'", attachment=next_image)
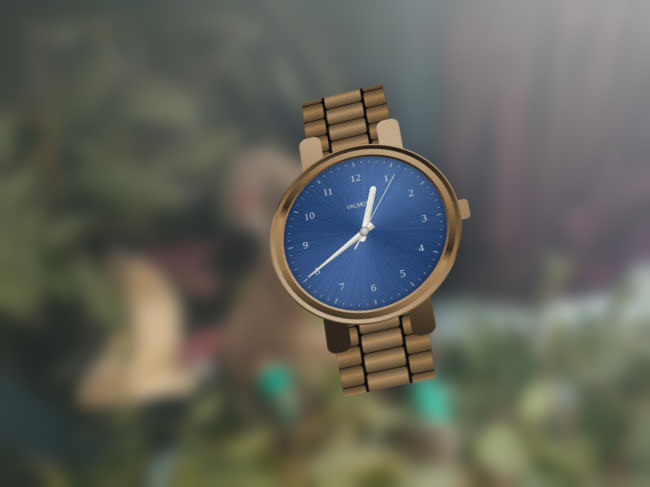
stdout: 12 h 40 min 06 s
